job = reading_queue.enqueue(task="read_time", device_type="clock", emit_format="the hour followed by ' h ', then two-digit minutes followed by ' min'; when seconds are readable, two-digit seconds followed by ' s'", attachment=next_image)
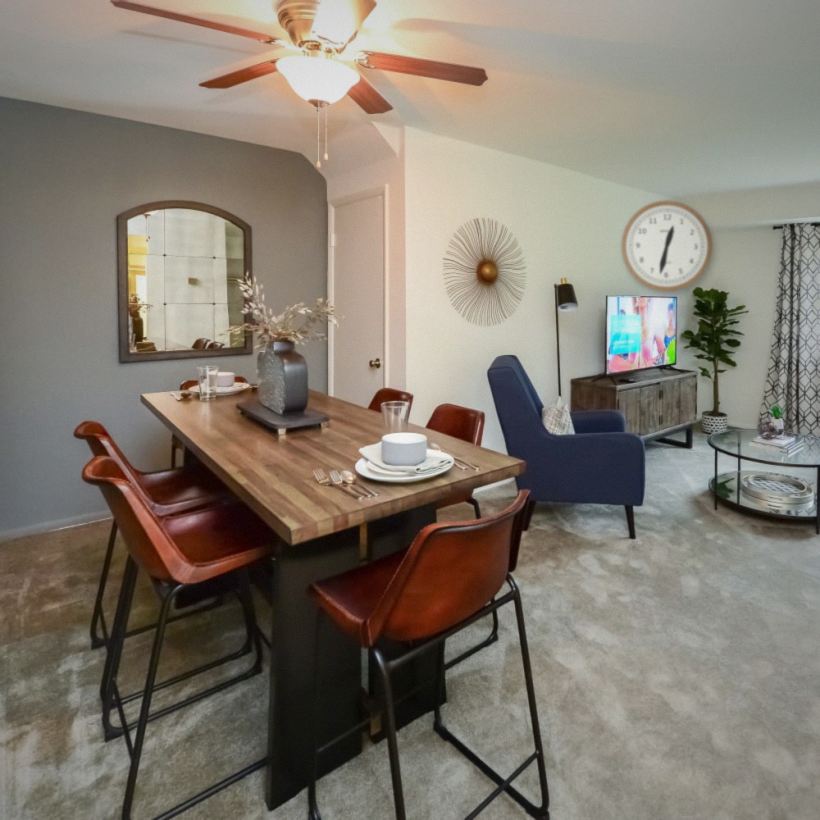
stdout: 12 h 32 min
